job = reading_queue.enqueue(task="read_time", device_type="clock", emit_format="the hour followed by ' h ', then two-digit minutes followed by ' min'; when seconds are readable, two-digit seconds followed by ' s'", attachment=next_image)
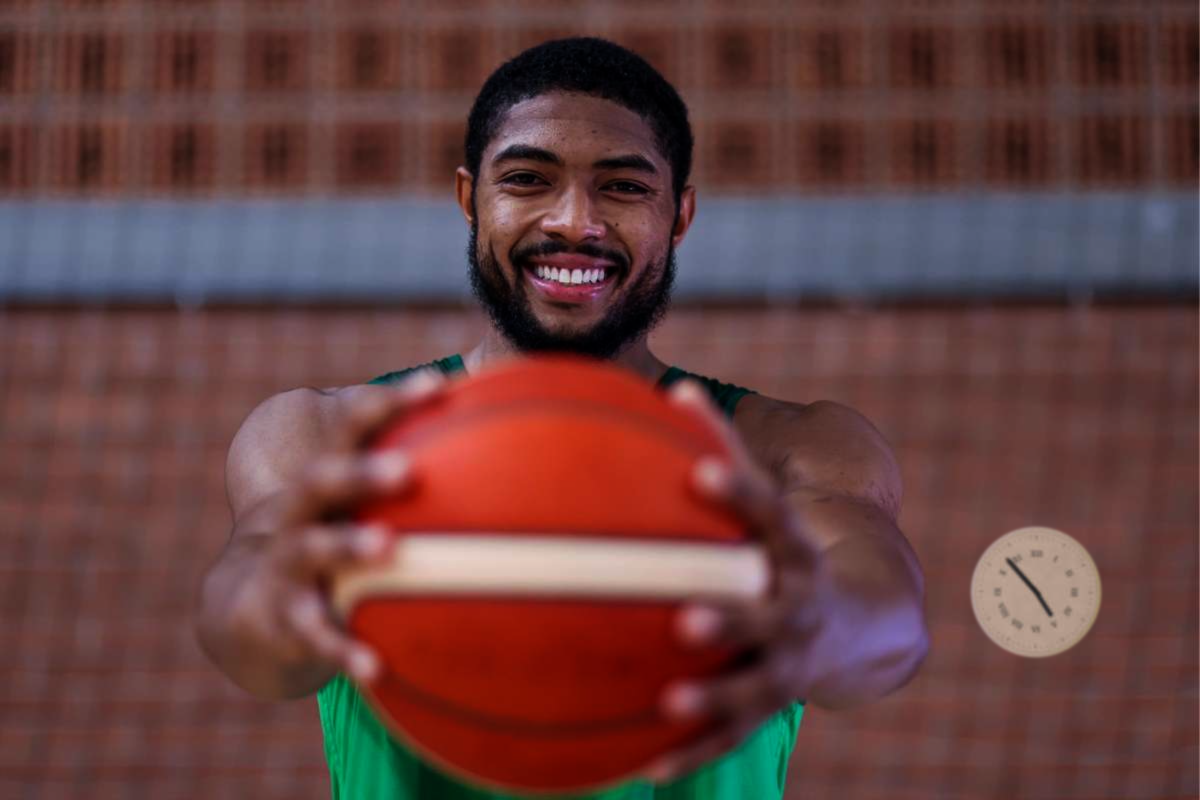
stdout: 4 h 53 min
